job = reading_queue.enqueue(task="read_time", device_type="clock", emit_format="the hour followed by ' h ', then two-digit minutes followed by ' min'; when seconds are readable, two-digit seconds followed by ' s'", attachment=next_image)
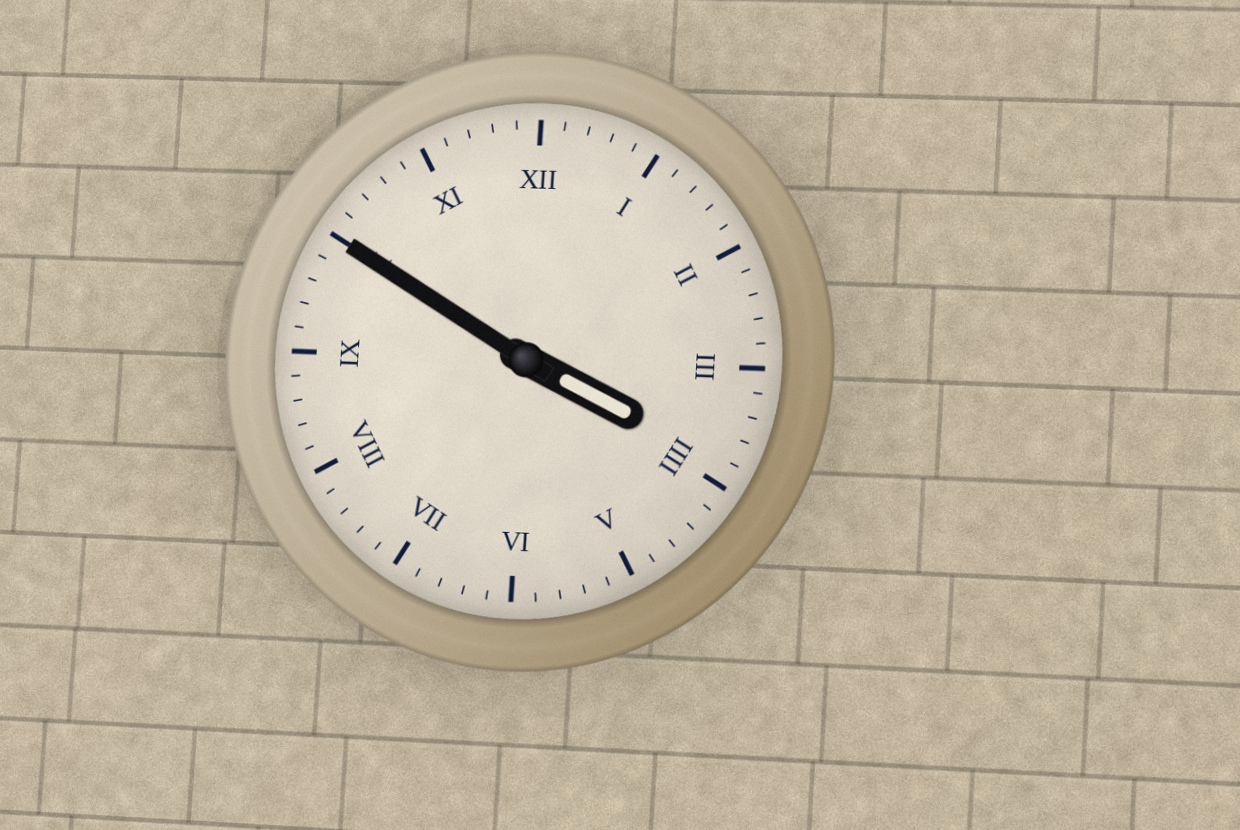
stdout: 3 h 50 min
